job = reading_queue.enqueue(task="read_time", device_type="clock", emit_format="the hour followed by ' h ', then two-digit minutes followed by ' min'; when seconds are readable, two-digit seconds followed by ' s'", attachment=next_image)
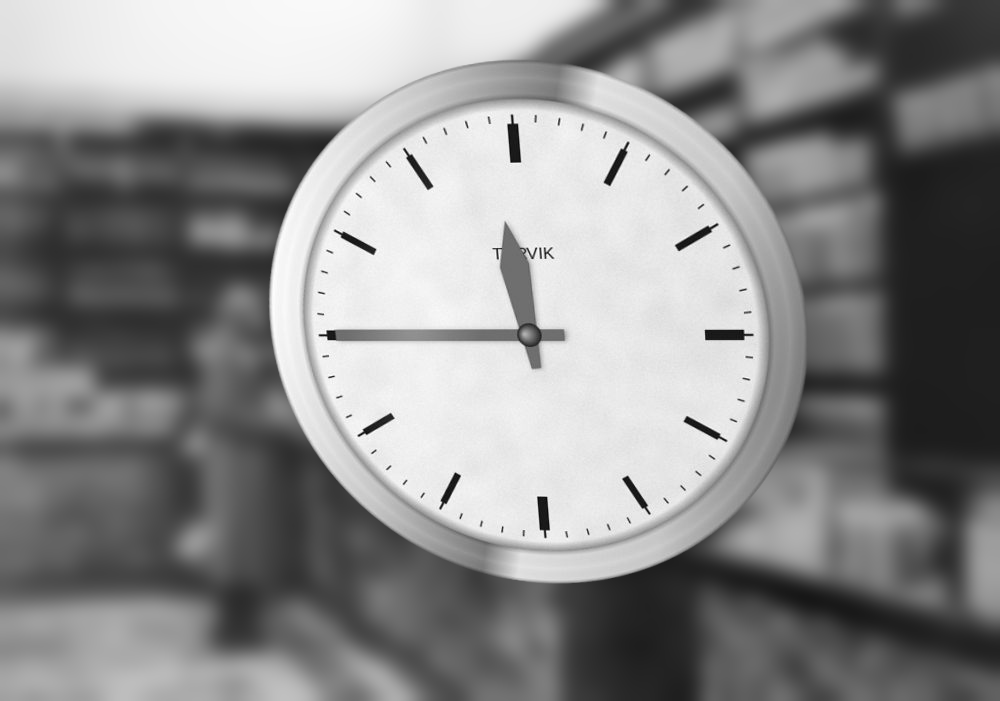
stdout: 11 h 45 min
